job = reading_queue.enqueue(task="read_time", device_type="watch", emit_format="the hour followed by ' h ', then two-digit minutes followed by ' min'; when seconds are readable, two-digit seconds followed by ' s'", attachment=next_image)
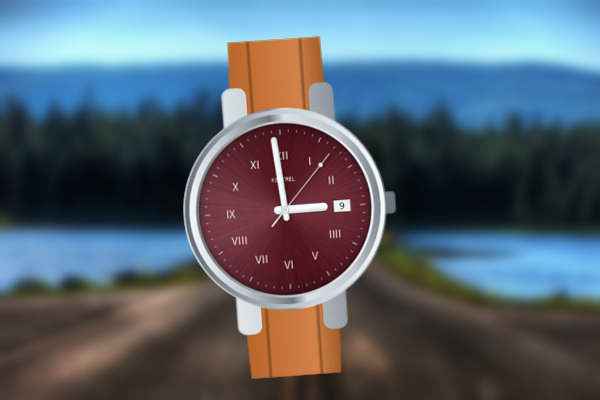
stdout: 2 h 59 min 07 s
